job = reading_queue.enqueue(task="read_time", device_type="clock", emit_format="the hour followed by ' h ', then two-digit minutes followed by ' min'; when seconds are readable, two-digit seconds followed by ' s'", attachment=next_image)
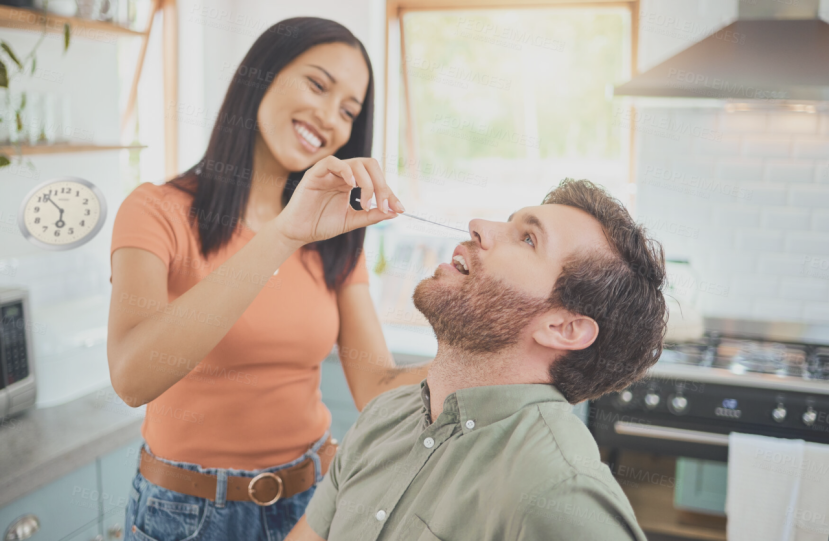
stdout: 5 h 52 min
